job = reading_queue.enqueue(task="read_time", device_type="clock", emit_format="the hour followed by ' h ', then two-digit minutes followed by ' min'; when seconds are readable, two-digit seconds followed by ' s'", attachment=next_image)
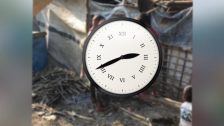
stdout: 2 h 41 min
